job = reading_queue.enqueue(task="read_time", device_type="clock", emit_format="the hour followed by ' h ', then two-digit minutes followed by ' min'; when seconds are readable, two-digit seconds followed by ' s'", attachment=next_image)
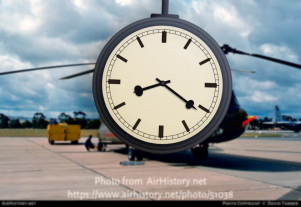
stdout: 8 h 21 min
